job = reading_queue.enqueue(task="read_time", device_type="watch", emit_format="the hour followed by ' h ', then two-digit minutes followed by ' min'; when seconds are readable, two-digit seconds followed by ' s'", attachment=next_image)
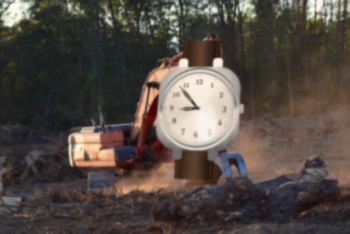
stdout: 8 h 53 min
